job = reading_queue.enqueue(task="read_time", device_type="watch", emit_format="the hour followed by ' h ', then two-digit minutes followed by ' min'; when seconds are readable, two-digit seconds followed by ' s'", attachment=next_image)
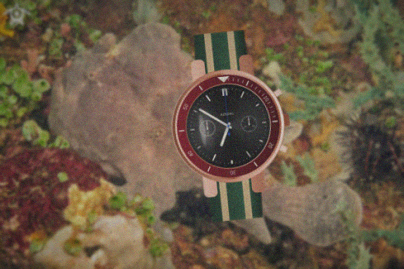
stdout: 6 h 51 min
